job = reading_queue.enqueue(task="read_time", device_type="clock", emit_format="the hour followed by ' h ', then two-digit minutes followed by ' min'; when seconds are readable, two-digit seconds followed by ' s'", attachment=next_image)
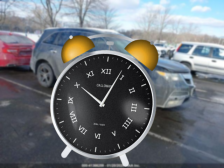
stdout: 10 h 04 min
